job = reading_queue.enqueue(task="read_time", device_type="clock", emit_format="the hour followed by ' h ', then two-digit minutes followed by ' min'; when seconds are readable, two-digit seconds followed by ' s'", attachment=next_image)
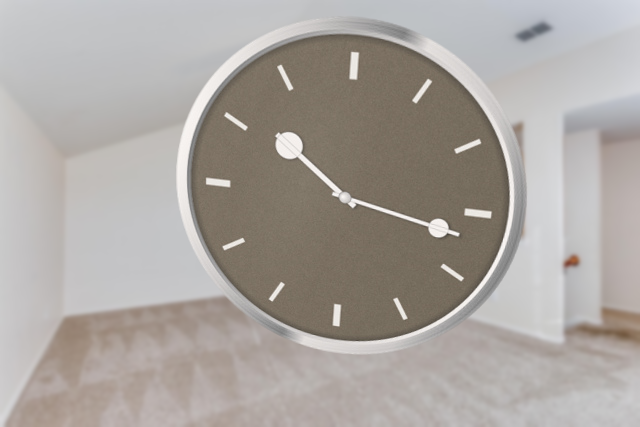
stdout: 10 h 17 min
